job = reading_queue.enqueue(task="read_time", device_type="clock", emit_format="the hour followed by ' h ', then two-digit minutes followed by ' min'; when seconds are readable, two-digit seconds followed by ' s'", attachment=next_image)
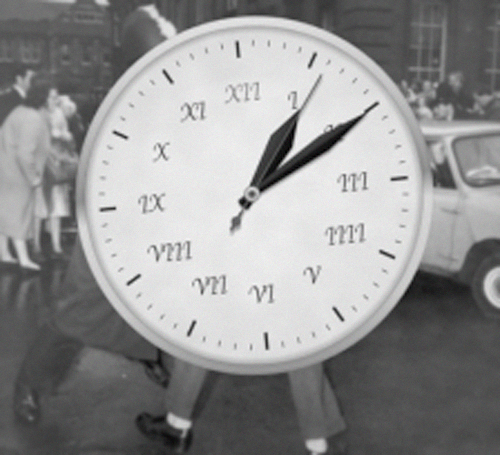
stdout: 1 h 10 min 06 s
